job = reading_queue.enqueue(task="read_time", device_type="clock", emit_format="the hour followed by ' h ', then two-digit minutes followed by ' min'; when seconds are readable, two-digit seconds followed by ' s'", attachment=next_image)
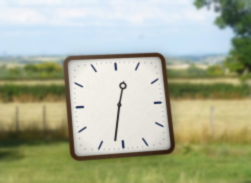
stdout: 12 h 32 min
